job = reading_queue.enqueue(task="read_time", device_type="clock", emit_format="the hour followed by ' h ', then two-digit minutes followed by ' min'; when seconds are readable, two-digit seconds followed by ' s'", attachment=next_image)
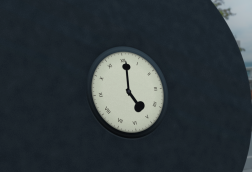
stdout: 5 h 01 min
